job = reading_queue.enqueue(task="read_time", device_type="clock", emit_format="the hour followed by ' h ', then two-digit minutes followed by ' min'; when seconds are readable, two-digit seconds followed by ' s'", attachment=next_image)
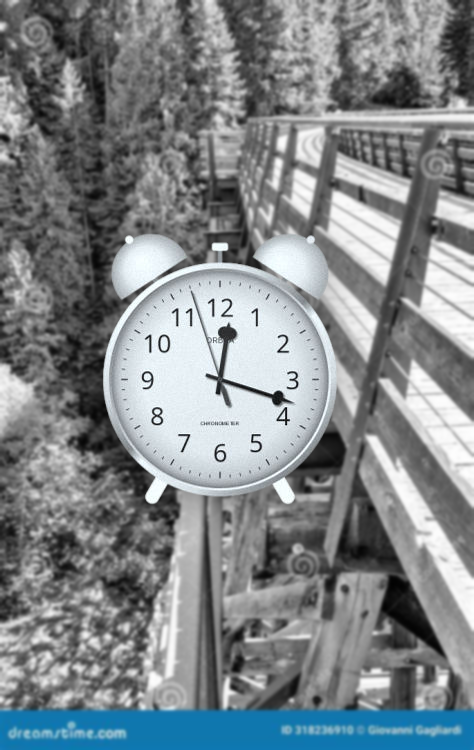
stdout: 12 h 17 min 57 s
